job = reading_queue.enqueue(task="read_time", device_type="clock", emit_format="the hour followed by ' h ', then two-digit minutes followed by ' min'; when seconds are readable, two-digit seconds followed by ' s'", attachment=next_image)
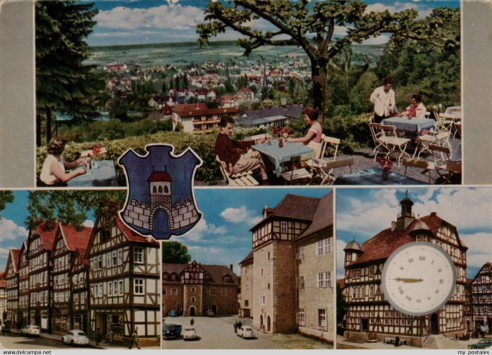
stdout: 8 h 45 min
